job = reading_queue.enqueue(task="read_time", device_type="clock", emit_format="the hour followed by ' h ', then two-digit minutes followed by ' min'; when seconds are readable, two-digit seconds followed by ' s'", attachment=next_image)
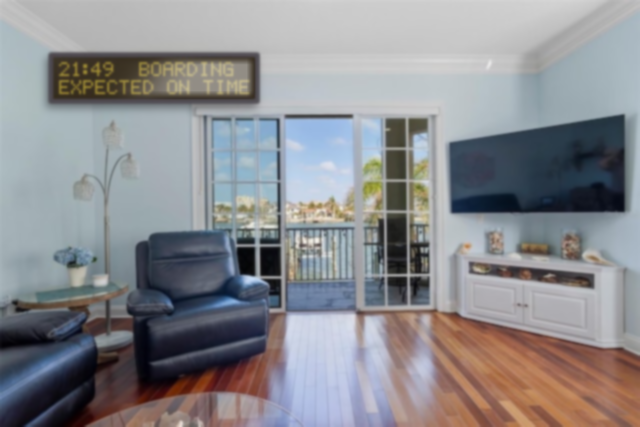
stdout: 21 h 49 min
